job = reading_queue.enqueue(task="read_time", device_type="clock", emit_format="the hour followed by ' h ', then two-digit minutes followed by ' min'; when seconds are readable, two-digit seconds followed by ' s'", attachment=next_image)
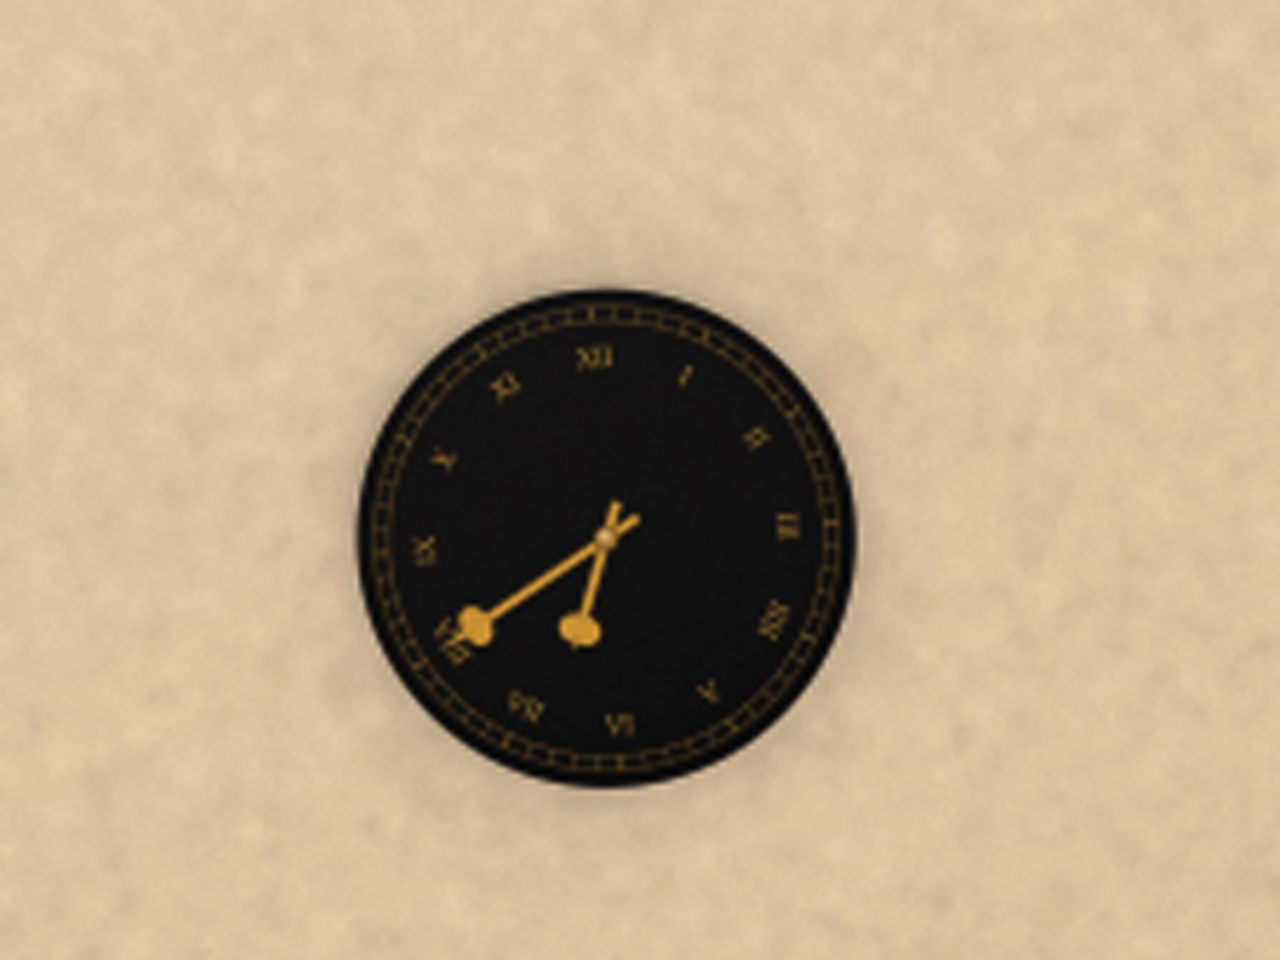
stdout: 6 h 40 min
